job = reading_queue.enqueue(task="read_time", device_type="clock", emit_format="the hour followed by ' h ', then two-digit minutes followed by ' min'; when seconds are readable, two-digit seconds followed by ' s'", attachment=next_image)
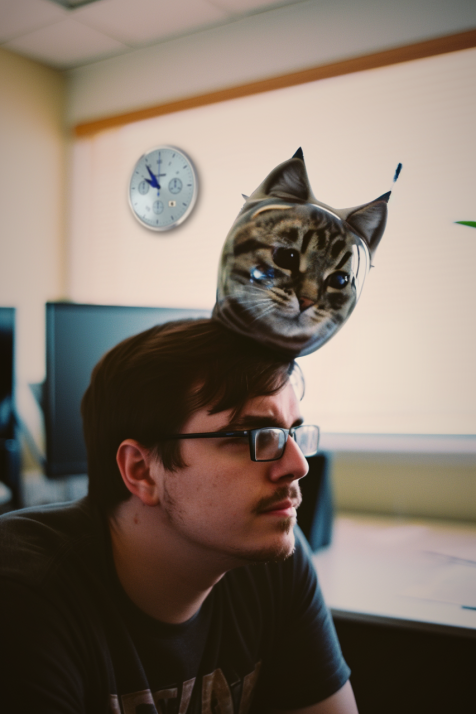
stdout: 9 h 54 min
